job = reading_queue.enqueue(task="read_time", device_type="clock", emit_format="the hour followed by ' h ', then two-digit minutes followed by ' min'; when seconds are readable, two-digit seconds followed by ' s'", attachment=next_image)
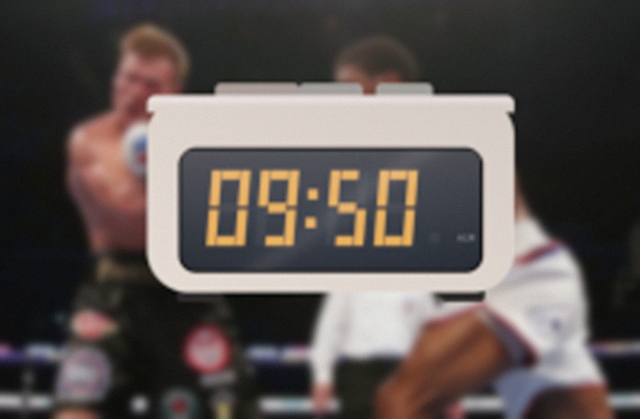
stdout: 9 h 50 min
